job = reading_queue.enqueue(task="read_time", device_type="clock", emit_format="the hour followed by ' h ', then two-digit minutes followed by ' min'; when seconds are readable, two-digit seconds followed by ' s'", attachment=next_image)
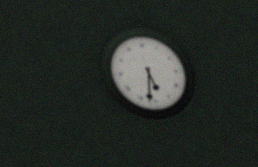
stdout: 5 h 32 min
